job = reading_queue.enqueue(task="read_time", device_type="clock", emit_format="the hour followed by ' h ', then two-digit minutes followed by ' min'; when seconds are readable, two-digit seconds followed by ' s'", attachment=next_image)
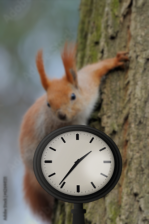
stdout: 1 h 36 min
